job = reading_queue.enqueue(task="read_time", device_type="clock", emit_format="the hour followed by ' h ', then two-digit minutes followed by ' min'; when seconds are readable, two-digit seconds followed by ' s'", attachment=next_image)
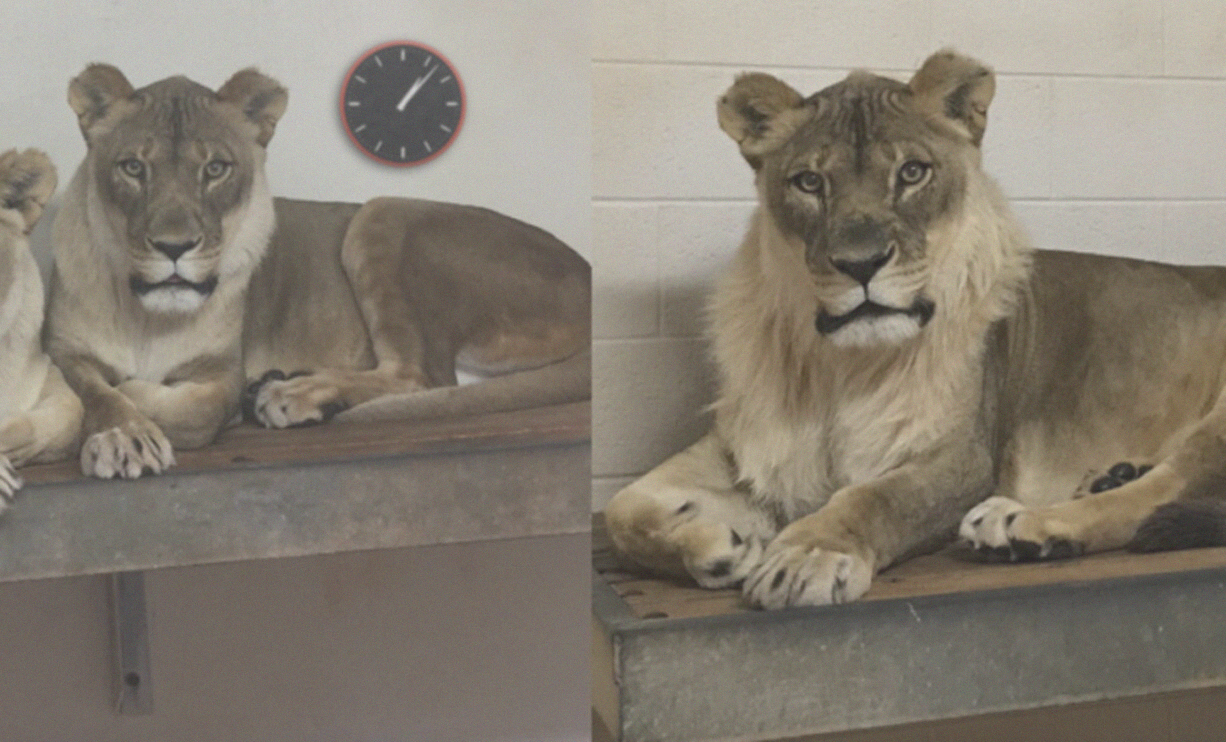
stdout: 1 h 07 min
